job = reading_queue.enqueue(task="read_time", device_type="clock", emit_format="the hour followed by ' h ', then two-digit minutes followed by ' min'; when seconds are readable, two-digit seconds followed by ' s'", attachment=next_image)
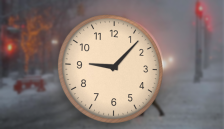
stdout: 9 h 07 min
